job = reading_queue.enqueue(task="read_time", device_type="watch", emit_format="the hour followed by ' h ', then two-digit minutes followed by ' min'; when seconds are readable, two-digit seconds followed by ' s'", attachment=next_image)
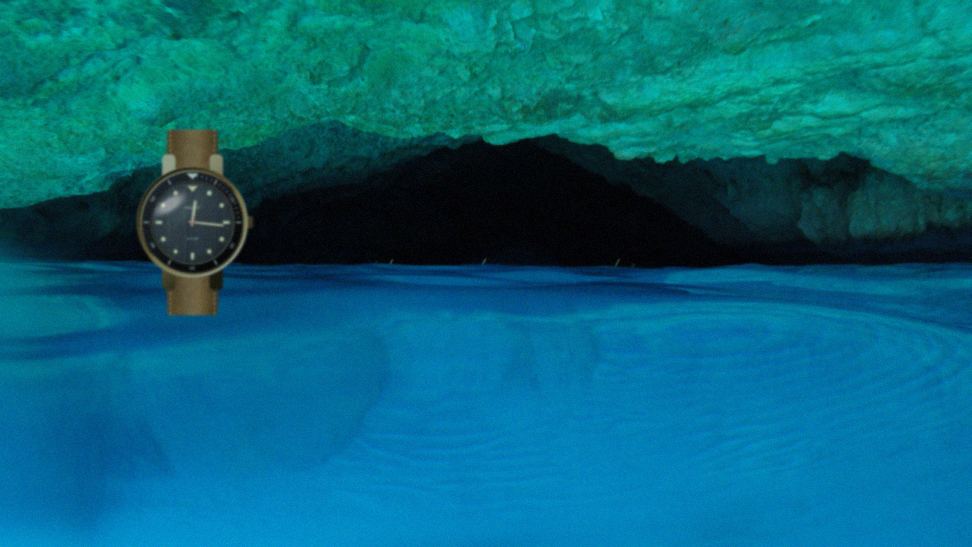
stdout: 12 h 16 min
